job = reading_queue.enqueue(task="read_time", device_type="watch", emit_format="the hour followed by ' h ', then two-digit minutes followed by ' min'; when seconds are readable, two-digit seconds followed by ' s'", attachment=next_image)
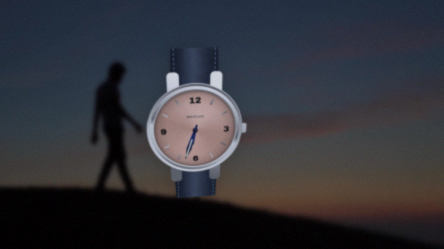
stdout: 6 h 33 min
